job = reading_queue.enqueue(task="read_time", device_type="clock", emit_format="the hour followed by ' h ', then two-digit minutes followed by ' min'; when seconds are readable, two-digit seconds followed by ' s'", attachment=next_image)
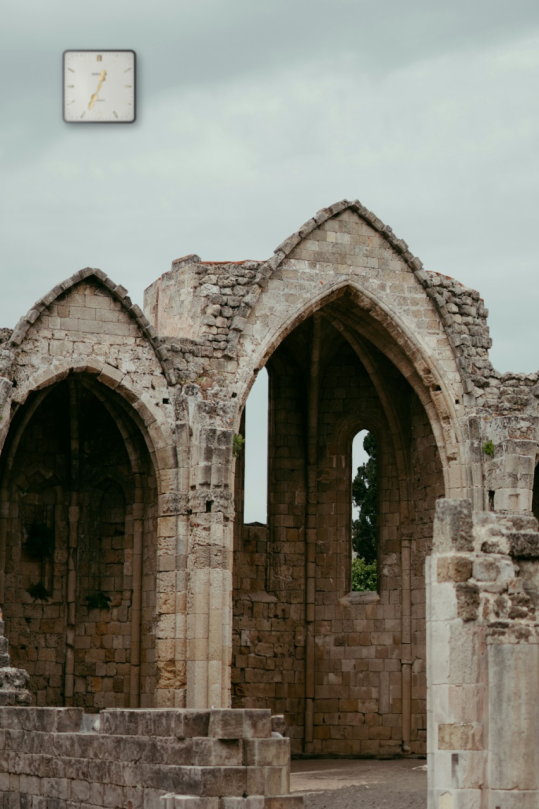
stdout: 12 h 34 min
